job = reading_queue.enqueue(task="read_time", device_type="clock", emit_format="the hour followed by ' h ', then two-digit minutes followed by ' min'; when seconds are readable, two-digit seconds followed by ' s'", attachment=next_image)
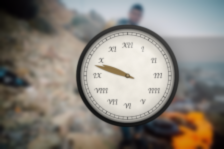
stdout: 9 h 48 min
